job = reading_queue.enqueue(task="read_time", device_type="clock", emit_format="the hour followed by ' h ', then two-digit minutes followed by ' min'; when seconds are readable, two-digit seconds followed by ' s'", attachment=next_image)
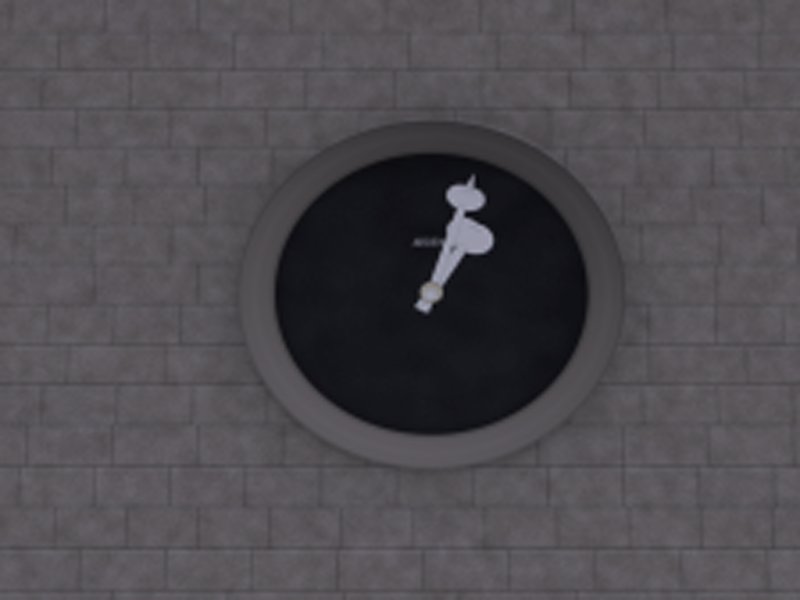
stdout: 1 h 03 min
